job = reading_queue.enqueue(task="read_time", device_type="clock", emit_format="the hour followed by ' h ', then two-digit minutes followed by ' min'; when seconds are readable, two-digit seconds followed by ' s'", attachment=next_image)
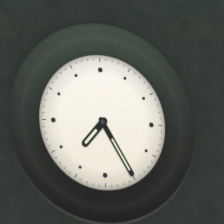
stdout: 7 h 25 min
